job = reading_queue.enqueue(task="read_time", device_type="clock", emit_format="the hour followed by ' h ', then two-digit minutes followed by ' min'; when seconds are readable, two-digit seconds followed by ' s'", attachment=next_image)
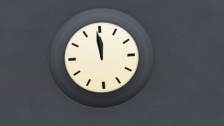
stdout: 11 h 59 min
